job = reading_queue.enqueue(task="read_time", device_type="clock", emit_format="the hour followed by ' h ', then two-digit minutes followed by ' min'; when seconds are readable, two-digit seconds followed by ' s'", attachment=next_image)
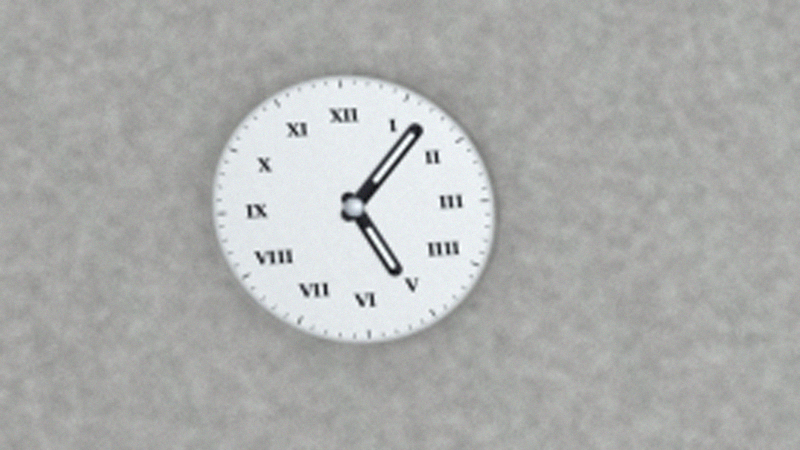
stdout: 5 h 07 min
